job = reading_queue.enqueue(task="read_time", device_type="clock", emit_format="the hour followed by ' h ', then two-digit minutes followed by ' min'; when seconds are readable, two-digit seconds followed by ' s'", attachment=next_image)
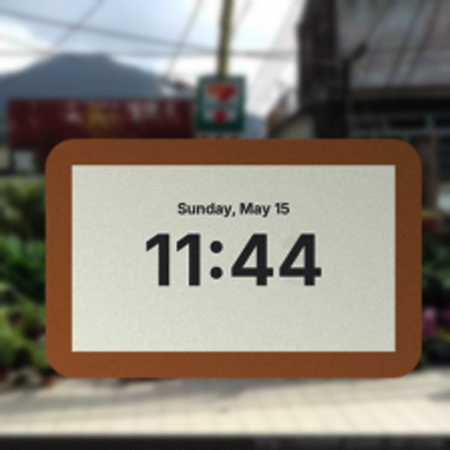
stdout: 11 h 44 min
